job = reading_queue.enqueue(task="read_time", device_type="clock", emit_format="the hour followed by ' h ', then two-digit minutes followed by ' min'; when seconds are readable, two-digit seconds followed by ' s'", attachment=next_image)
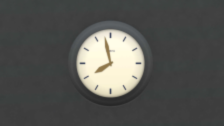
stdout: 7 h 58 min
